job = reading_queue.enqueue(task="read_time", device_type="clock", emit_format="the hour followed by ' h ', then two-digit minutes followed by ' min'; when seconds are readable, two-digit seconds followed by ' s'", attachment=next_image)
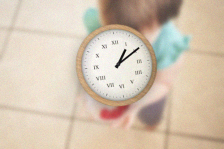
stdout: 1 h 10 min
